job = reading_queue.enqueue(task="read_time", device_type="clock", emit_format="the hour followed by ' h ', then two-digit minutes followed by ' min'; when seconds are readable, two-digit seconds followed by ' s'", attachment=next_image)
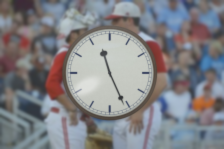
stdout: 11 h 26 min
